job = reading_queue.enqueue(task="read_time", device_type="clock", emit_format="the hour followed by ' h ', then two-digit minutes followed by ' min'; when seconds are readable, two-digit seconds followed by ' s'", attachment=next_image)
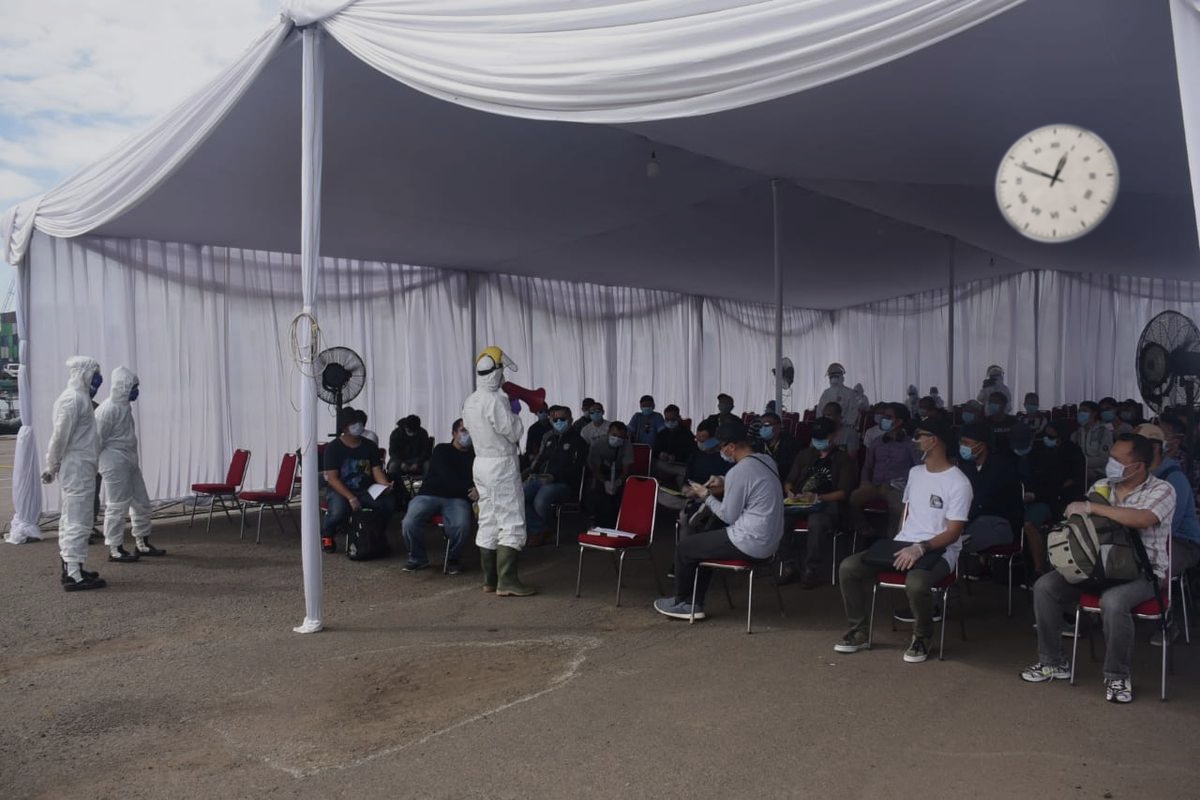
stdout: 12 h 49 min
